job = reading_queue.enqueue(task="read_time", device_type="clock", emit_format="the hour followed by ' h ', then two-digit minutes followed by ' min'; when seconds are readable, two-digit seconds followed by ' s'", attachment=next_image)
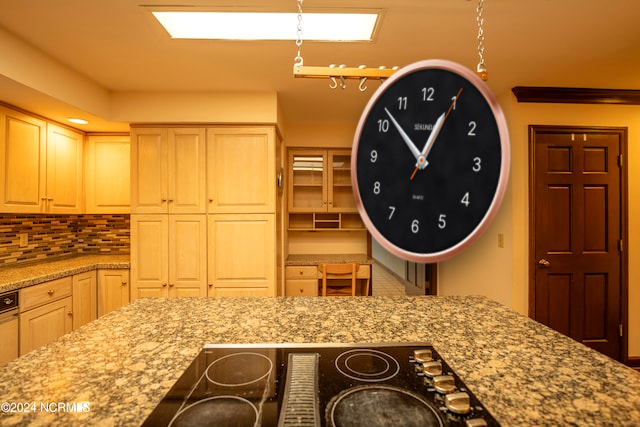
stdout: 12 h 52 min 05 s
